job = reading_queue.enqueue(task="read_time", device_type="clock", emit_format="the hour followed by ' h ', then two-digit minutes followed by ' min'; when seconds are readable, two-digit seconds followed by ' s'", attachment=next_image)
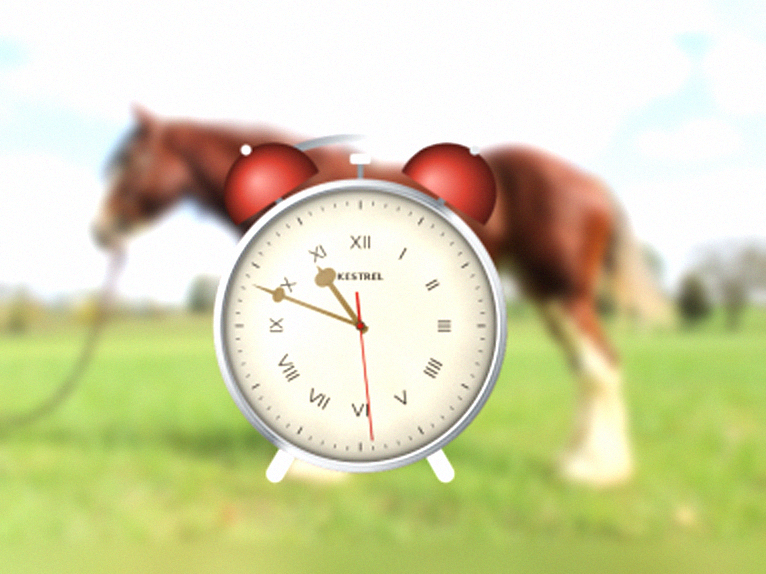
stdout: 10 h 48 min 29 s
